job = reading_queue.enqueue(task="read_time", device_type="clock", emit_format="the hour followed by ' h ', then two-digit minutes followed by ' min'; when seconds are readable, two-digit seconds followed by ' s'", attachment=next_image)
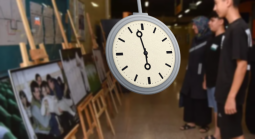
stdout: 5 h 58 min
